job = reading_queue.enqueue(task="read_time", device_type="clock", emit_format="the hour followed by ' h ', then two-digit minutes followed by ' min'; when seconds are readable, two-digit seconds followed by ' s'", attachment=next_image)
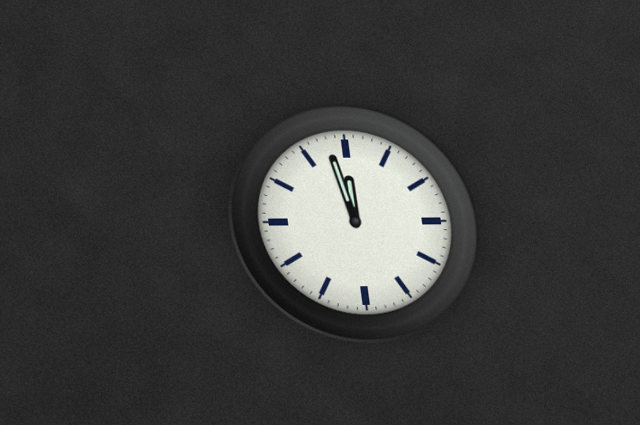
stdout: 11 h 58 min
